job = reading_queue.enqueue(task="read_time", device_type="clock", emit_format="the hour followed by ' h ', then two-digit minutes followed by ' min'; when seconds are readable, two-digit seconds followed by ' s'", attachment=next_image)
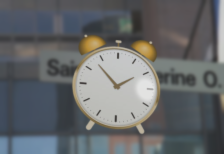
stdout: 1 h 53 min
